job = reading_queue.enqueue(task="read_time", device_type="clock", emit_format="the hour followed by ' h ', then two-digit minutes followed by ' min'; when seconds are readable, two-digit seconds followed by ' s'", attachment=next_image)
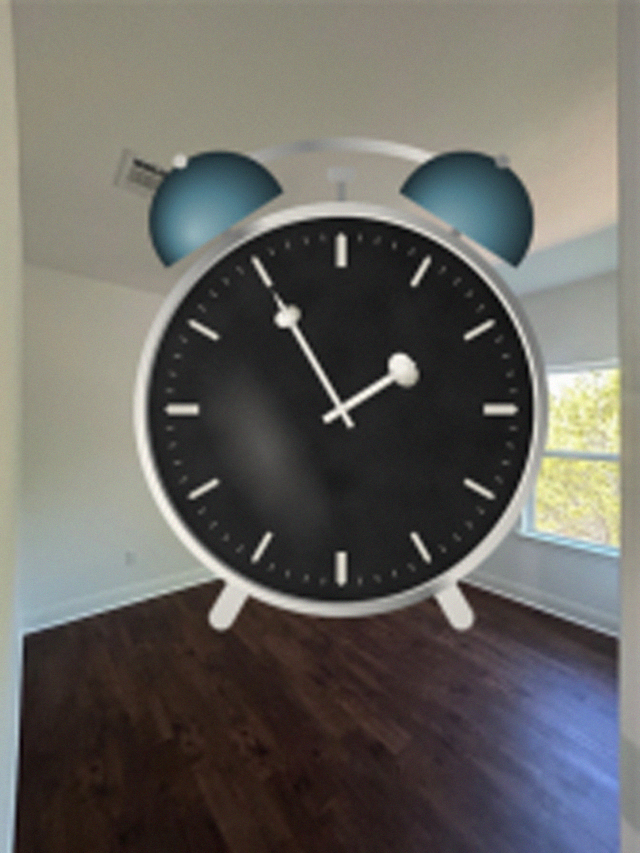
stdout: 1 h 55 min
